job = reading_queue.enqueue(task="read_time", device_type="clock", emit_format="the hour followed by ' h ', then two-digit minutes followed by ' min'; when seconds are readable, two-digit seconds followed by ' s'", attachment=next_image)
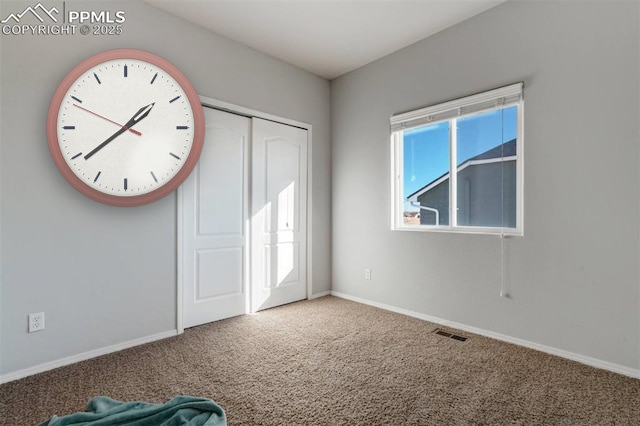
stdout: 1 h 38 min 49 s
